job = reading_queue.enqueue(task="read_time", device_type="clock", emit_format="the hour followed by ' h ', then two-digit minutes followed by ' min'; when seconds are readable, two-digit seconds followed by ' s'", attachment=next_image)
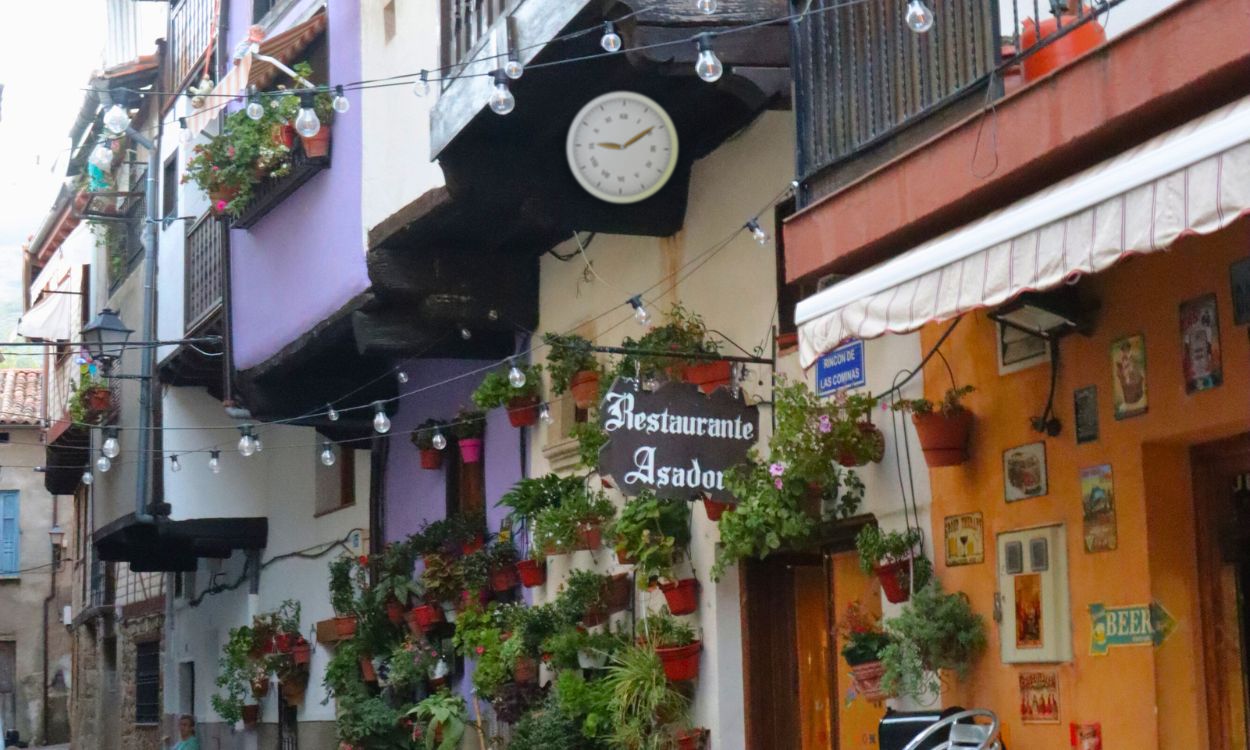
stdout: 9 h 09 min
